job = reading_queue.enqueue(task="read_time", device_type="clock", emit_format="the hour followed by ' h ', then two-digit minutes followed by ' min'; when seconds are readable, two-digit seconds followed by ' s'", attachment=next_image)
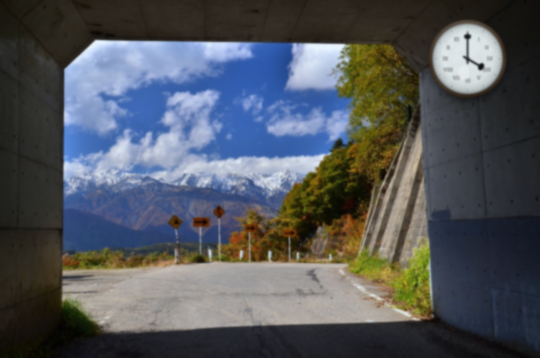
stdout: 4 h 00 min
